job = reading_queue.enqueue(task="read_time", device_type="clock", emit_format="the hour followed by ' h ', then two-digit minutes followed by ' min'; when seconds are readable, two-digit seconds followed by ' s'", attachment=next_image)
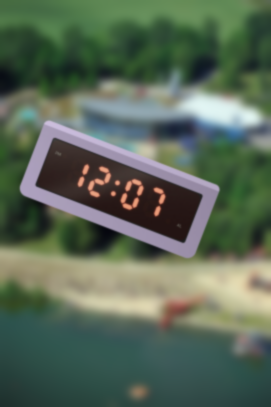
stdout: 12 h 07 min
